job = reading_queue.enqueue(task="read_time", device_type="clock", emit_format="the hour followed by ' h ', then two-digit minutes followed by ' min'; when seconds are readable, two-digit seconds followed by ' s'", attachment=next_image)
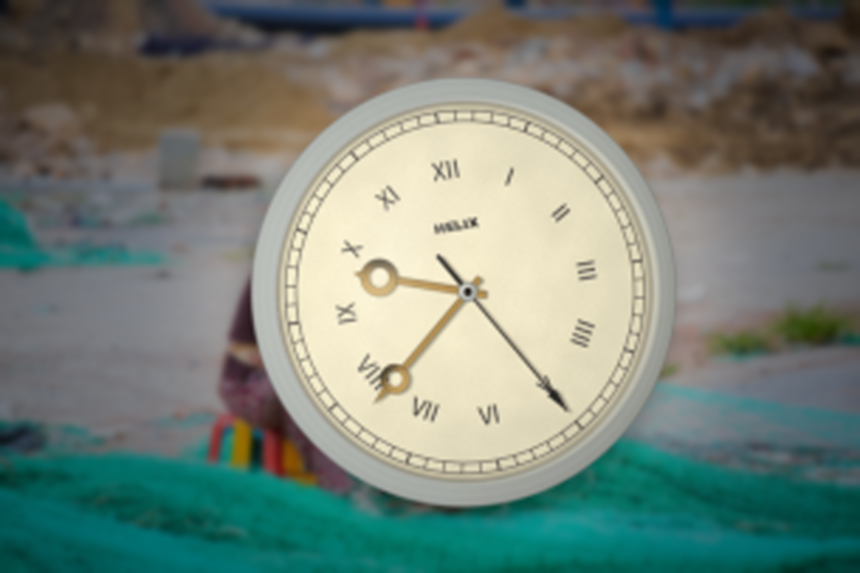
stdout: 9 h 38 min 25 s
